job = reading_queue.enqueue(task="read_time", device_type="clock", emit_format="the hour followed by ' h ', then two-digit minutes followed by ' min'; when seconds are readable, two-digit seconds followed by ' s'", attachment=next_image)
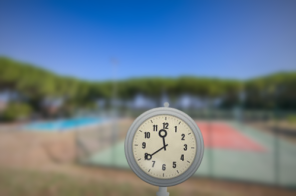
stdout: 11 h 39 min
